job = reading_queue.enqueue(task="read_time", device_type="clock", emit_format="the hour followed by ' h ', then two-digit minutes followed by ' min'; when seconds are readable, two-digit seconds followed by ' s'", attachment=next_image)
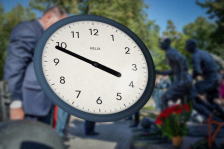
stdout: 3 h 49 min
